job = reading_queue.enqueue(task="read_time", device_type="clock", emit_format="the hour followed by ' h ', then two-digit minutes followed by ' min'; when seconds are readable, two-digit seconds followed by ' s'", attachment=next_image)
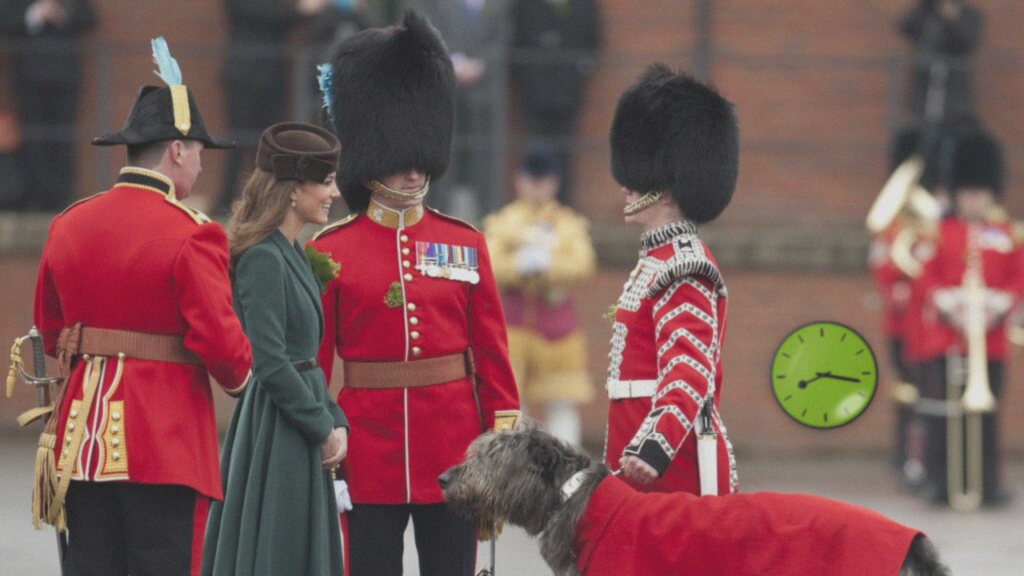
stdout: 8 h 17 min
